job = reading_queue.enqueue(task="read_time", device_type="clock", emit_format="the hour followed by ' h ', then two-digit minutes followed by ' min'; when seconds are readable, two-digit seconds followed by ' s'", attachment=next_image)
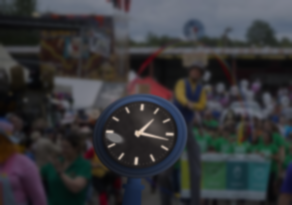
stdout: 1 h 17 min
